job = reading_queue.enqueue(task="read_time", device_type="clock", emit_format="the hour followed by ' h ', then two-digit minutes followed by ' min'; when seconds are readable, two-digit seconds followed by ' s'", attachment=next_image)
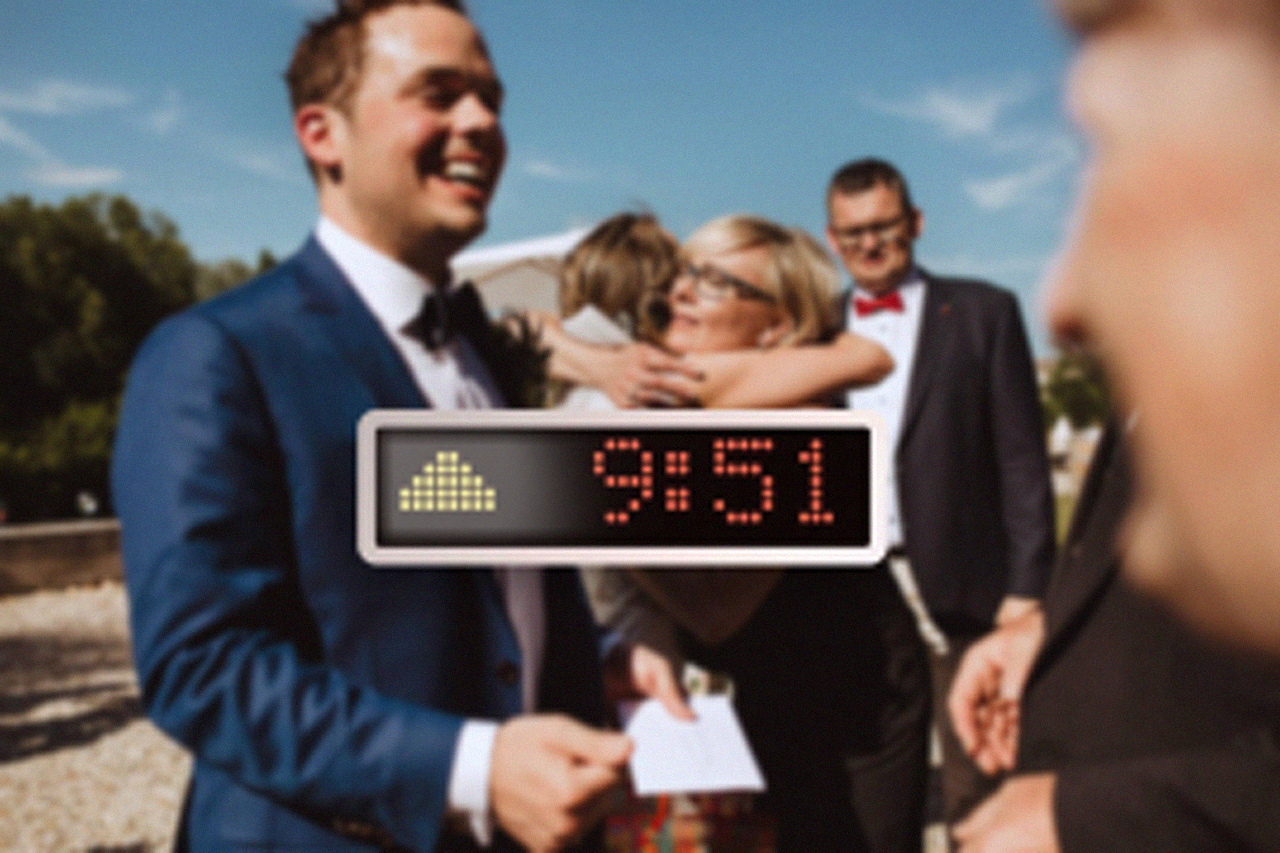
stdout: 9 h 51 min
